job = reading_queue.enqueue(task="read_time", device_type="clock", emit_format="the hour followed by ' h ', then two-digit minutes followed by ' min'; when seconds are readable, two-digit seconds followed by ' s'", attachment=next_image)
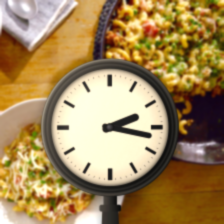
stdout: 2 h 17 min
